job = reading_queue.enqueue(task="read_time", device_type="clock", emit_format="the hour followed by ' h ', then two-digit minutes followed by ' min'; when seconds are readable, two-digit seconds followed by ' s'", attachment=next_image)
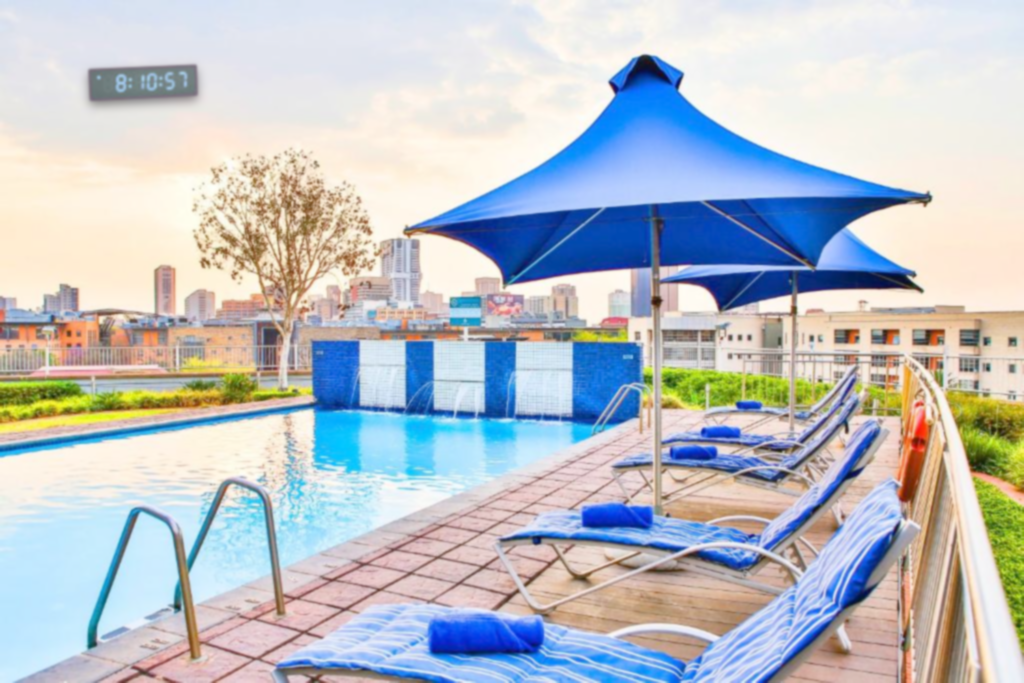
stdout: 8 h 10 min 57 s
